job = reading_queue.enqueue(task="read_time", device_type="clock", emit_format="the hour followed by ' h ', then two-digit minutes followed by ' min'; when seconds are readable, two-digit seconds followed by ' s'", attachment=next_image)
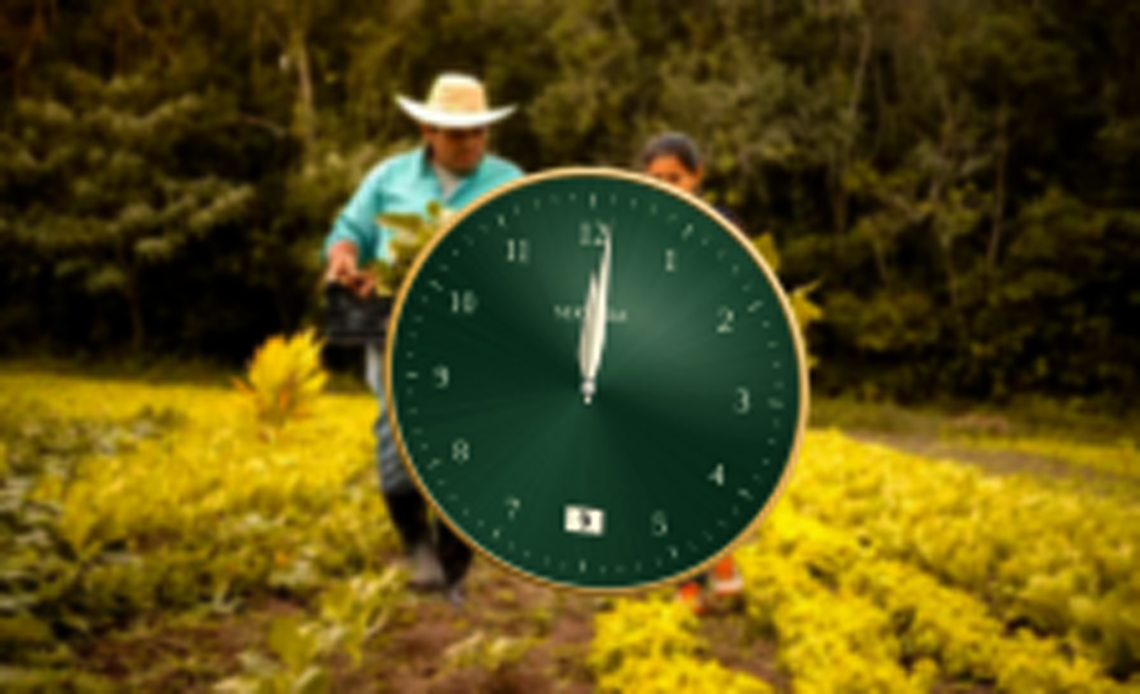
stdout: 12 h 01 min
